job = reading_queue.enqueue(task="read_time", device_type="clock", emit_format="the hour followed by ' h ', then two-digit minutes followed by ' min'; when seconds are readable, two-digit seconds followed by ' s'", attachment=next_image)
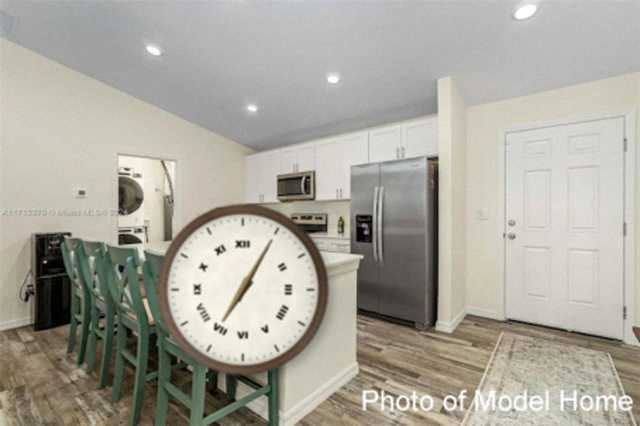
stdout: 7 h 05 min
